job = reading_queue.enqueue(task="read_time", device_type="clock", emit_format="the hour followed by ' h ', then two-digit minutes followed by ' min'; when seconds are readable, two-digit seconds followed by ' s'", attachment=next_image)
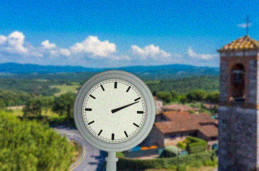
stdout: 2 h 11 min
